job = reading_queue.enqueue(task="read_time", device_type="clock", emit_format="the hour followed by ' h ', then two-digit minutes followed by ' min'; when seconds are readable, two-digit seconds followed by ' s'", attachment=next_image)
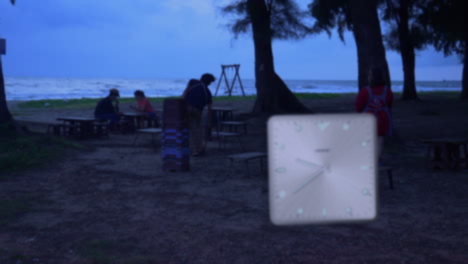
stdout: 9 h 39 min
